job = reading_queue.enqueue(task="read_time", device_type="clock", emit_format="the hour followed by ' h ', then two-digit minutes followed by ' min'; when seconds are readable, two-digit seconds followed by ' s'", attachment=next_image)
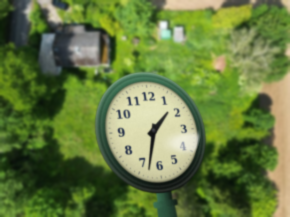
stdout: 1 h 33 min
